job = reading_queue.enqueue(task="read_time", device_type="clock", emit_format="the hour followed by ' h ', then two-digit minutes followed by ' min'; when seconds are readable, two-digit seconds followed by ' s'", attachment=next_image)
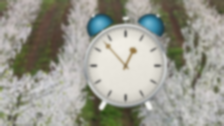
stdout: 12 h 53 min
